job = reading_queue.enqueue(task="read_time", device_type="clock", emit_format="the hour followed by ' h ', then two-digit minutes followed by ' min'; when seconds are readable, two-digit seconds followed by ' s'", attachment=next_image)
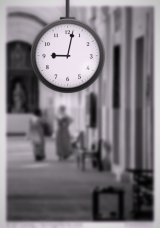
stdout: 9 h 02 min
